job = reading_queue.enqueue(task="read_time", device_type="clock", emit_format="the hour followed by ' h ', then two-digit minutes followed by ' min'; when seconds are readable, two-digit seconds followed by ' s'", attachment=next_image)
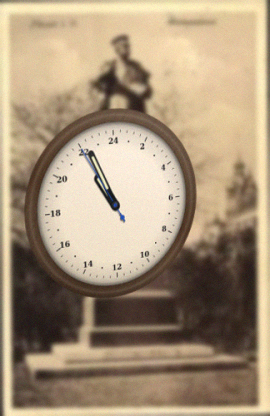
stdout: 21 h 55 min 55 s
